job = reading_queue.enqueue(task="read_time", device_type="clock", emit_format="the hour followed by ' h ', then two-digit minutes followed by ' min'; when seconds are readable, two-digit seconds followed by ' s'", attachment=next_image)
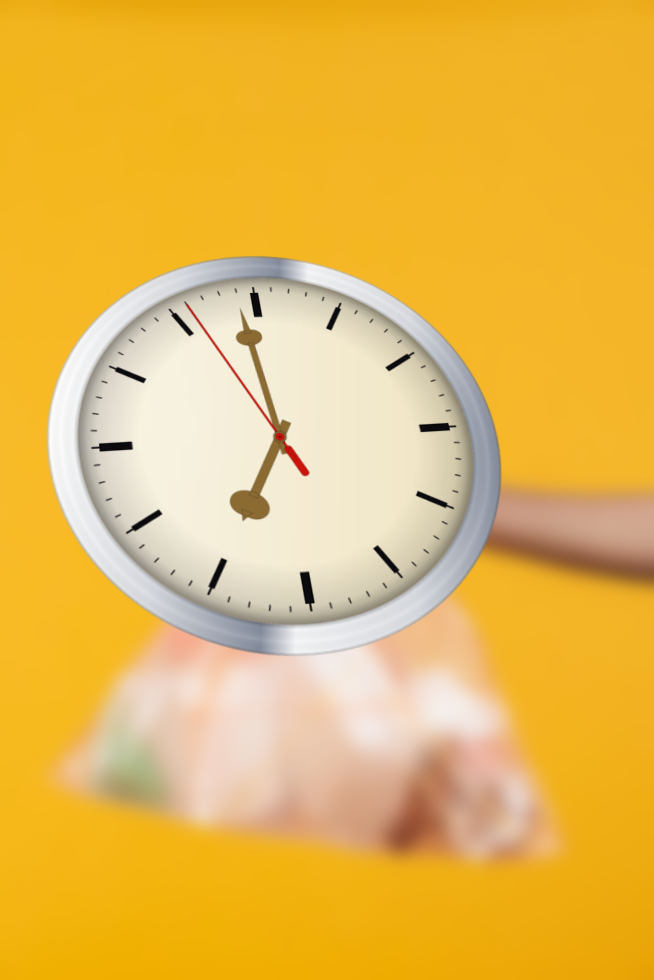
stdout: 6 h 58 min 56 s
